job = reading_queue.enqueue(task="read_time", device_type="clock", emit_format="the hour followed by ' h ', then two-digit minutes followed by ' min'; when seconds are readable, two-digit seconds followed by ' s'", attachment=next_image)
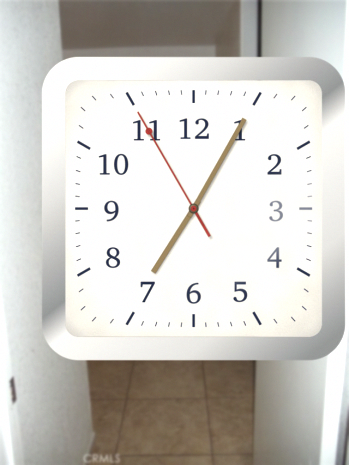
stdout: 7 h 04 min 55 s
